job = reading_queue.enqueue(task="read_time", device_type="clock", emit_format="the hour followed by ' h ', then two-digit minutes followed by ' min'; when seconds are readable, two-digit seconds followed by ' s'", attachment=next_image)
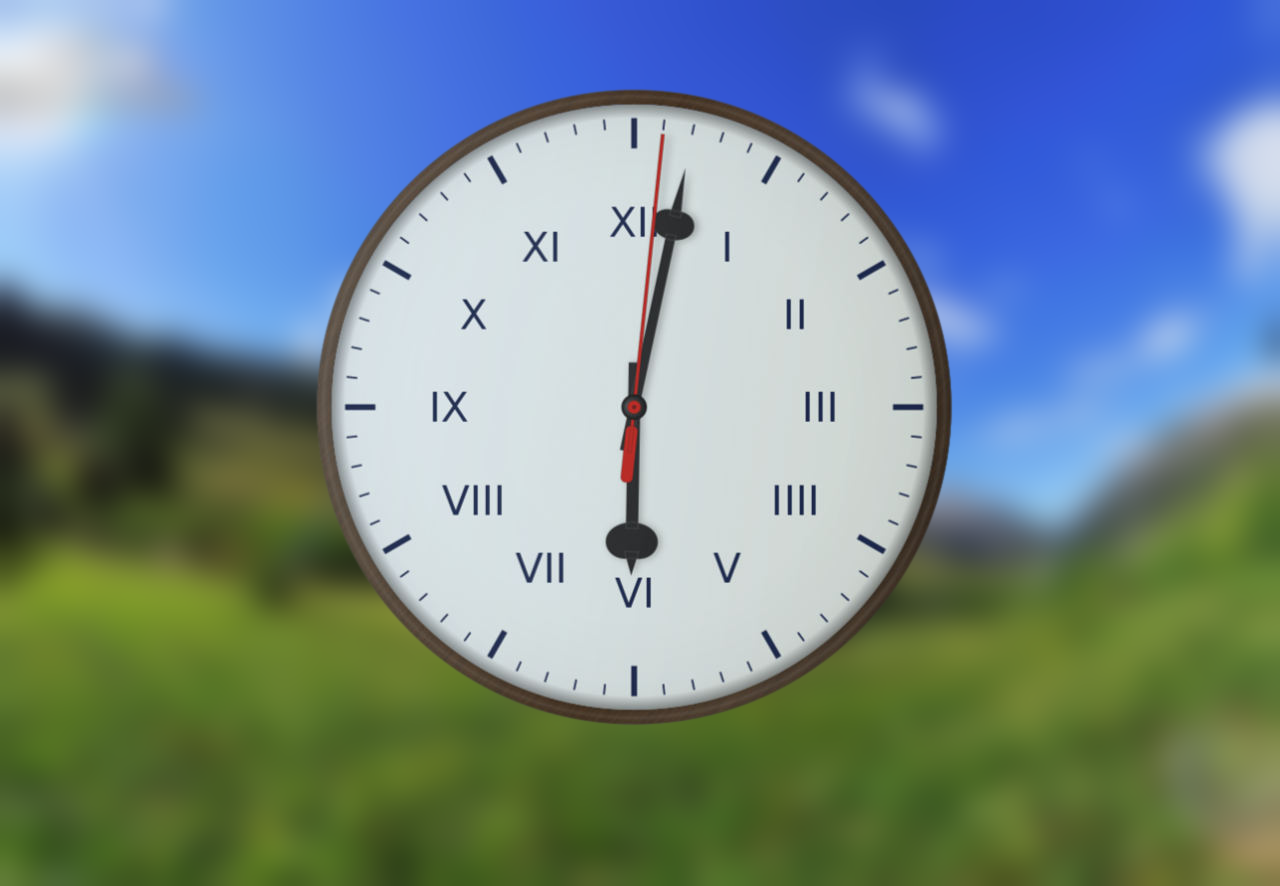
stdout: 6 h 02 min 01 s
